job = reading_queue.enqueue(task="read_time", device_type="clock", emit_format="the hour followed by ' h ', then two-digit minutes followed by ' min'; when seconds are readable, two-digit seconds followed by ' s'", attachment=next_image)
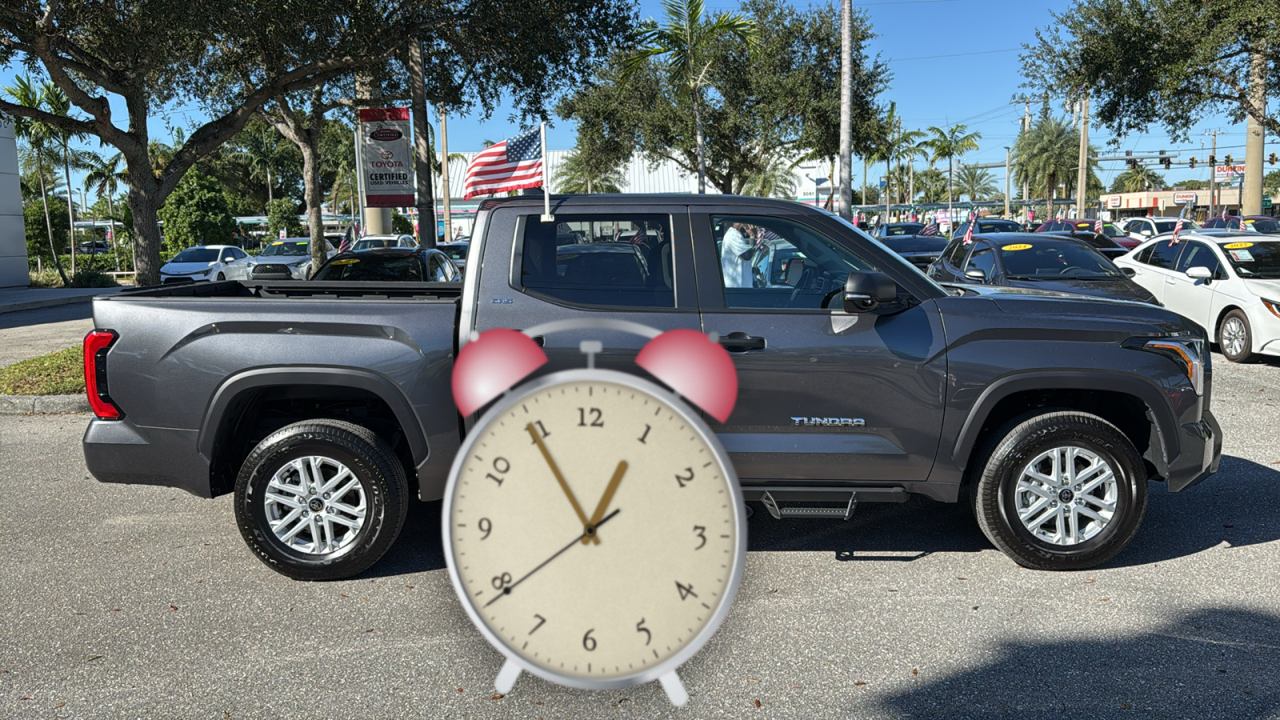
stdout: 12 h 54 min 39 s
